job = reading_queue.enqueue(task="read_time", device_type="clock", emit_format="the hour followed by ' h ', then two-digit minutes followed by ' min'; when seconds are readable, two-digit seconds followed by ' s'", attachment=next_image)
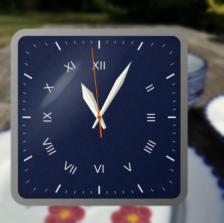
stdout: 11 h 04 min 59 s
